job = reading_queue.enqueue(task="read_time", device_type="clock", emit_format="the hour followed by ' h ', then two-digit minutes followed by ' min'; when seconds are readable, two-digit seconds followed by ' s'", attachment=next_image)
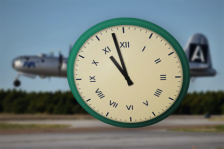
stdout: 10 h 58 min
